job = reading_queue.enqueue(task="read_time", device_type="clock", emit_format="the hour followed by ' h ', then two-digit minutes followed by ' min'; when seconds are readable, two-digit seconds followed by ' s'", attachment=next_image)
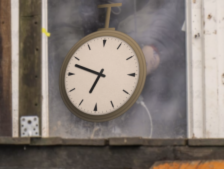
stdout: 6 h 48 min
